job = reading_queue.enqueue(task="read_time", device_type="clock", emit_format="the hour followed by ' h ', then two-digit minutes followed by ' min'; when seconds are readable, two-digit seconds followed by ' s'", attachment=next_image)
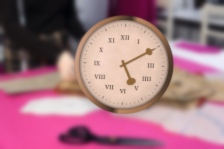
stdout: 5 h 10 min
